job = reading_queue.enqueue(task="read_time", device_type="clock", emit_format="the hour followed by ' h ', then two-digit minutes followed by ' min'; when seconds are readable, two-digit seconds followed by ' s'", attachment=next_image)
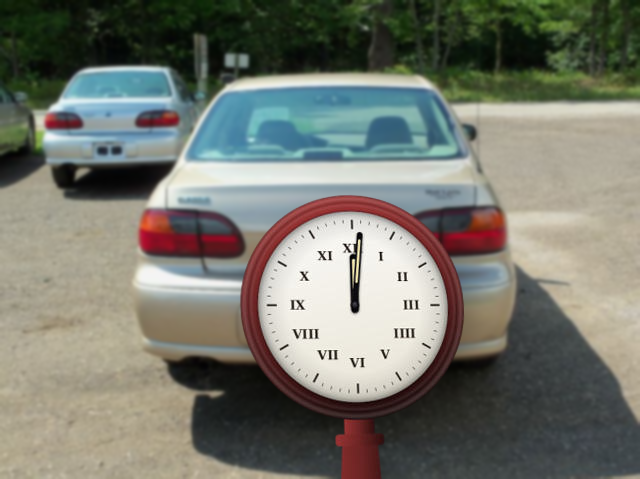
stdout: 12 h 01 min
